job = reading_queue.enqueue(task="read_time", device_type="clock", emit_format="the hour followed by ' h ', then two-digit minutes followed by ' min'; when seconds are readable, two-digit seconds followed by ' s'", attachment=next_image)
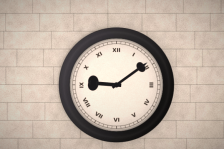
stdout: 9 h 09 min
